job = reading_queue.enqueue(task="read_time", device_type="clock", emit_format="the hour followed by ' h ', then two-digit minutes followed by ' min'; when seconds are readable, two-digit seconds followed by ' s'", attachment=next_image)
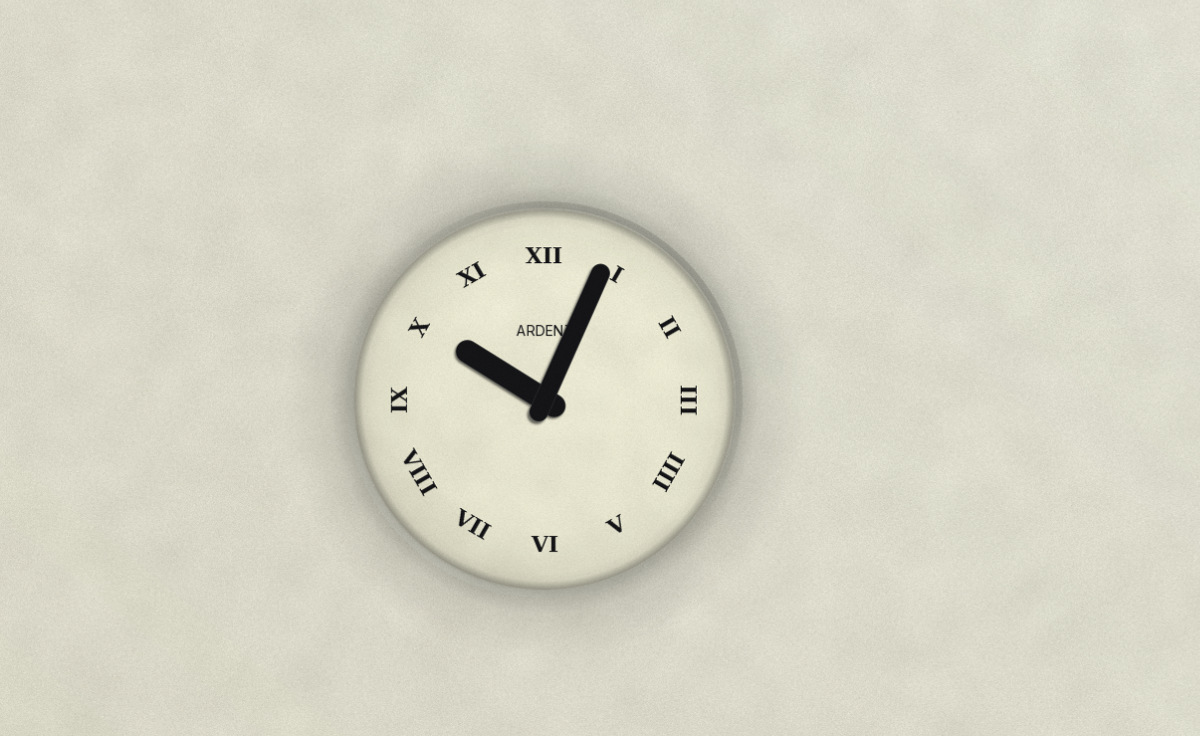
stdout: 10 h 04 min
